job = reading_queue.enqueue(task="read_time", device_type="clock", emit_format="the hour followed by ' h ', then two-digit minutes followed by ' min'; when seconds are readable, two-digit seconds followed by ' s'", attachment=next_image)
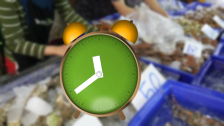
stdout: 11 h 39 min
